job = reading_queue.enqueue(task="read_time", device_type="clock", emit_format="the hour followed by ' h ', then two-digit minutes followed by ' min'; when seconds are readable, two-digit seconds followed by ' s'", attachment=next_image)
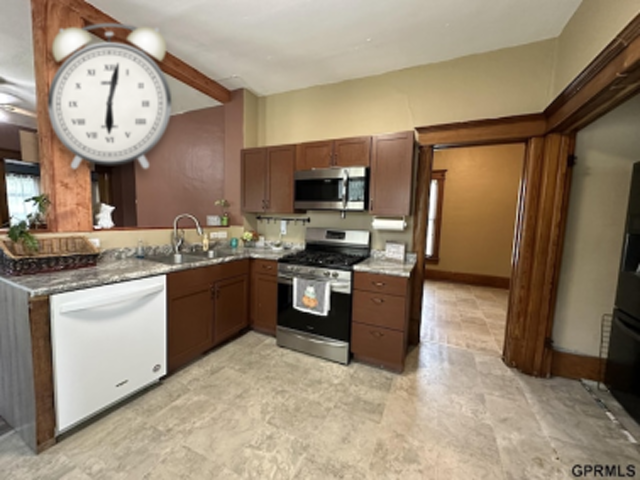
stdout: 6 h 02 min
